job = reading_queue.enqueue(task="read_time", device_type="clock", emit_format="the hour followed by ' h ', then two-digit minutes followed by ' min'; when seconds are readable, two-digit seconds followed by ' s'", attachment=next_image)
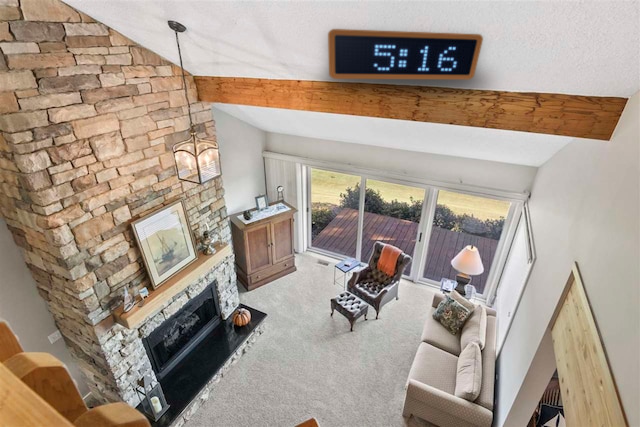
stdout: 5 h 16 min
